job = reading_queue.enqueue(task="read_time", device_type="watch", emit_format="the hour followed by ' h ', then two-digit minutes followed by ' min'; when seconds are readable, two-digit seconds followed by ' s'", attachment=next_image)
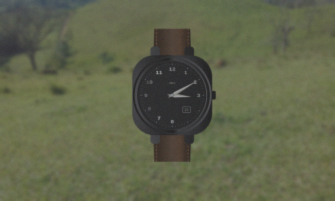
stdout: 3 h 10 min
